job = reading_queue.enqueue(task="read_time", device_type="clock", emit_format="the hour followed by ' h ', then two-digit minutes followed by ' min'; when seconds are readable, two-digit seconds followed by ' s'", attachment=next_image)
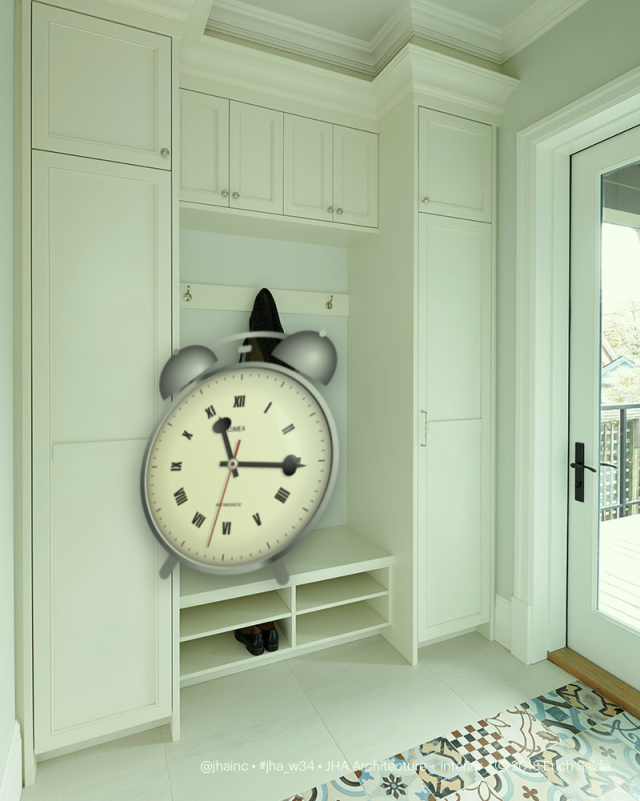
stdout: 11 h 15 min 32 s
